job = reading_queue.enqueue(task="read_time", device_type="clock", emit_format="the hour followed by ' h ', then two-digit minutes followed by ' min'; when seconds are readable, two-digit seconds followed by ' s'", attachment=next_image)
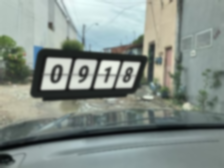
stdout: 9 h 18 min
